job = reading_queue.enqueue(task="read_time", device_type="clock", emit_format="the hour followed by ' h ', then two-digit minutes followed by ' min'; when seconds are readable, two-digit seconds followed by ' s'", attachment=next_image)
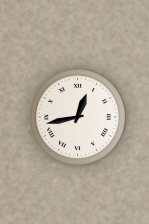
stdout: 12 h 43 min
